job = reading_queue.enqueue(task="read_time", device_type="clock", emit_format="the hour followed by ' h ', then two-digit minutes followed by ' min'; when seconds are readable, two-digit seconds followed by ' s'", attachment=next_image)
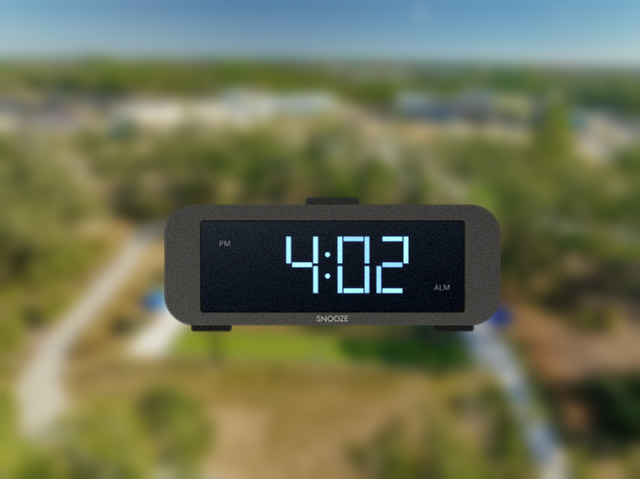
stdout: 4 h 02 min
